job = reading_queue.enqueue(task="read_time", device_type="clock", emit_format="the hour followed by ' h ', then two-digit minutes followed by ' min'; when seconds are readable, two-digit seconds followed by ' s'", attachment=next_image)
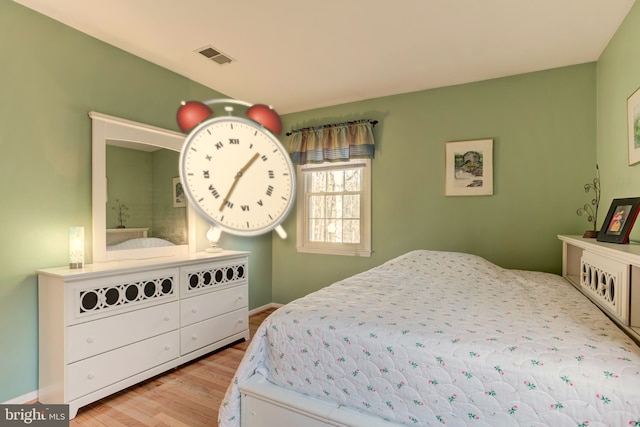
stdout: 1 h 36 min
